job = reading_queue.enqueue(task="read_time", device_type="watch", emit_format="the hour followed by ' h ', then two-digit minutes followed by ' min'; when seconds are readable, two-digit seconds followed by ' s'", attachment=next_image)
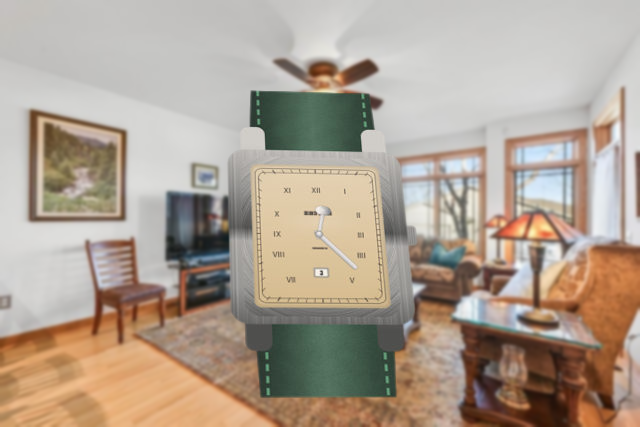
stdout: 12 h 23 min
